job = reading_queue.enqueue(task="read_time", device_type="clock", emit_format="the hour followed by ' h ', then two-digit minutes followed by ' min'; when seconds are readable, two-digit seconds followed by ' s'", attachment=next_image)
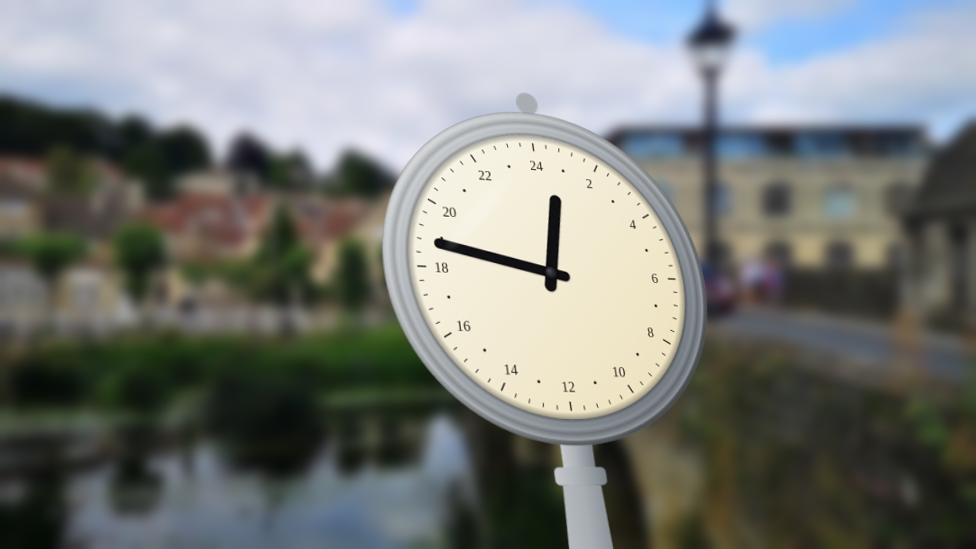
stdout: 0 h 47 min
